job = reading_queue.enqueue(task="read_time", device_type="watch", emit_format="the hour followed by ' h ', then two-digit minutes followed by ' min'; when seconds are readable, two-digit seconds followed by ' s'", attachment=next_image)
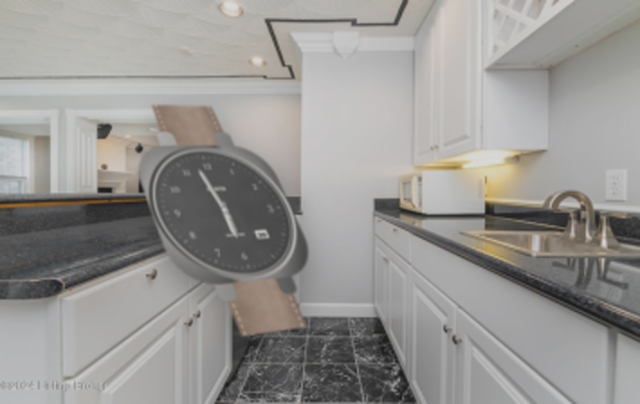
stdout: 5 h 58 min
